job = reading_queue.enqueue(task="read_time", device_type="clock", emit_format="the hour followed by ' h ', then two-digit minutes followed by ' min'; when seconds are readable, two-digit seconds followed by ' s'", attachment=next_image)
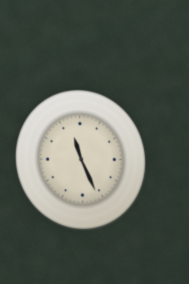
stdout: 11 h 26 min
